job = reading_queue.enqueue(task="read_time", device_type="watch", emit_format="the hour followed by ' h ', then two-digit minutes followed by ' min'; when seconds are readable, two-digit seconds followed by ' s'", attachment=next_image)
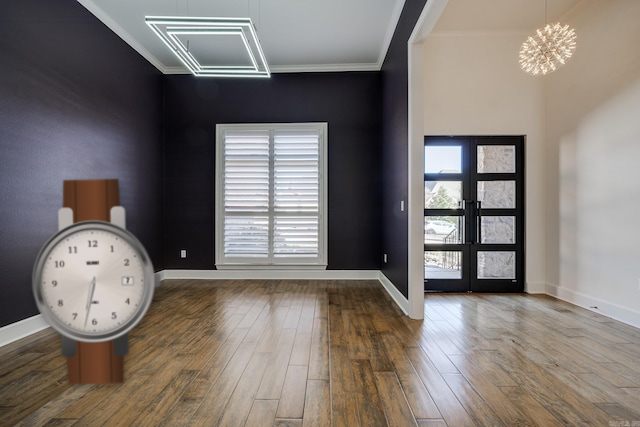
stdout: 6 h 32 min
